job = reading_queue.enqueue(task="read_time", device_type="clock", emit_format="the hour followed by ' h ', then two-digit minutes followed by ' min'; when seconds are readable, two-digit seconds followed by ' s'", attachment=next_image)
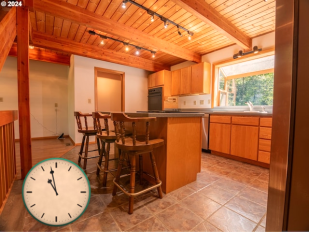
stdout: 10 h 58 min
